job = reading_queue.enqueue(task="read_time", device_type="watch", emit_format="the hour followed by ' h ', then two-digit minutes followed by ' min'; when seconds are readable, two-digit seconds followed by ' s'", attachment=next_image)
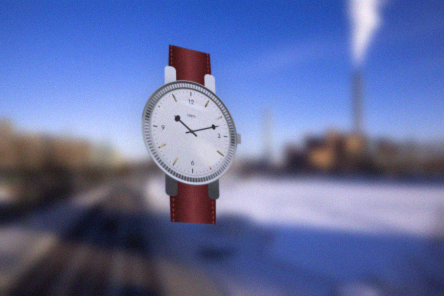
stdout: 10 h 12 min
